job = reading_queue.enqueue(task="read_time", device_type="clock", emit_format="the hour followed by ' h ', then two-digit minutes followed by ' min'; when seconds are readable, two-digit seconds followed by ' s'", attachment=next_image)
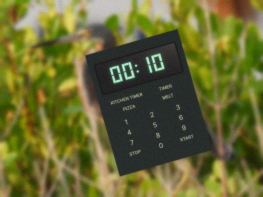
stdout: 0 h 10 min
